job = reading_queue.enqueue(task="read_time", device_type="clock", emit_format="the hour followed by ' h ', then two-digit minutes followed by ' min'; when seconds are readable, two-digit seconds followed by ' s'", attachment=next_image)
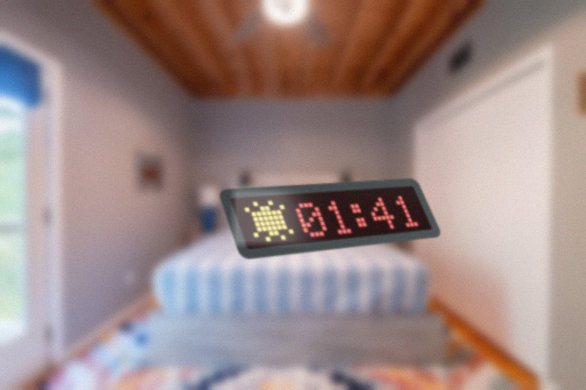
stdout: 1 h 41 min
